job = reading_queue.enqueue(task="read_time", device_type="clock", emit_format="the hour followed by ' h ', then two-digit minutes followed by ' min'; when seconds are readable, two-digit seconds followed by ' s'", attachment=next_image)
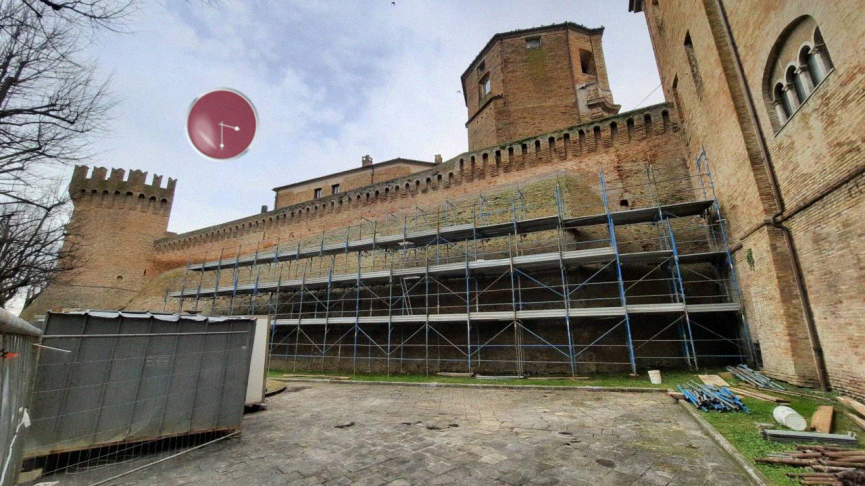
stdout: 3 h 30 min
